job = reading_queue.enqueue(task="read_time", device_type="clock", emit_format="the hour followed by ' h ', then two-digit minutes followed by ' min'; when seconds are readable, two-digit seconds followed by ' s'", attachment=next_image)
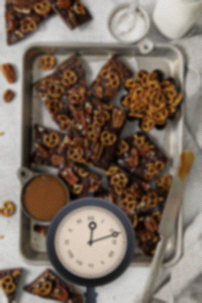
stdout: 12 h 12 min
